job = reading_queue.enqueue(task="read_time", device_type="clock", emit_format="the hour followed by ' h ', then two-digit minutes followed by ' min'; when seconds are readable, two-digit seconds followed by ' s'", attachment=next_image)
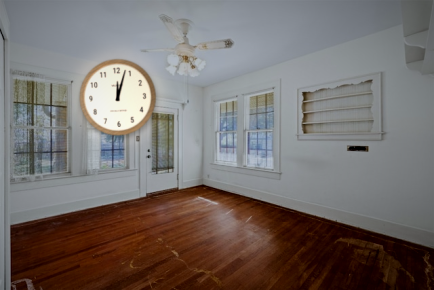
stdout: 12 h 03 min
